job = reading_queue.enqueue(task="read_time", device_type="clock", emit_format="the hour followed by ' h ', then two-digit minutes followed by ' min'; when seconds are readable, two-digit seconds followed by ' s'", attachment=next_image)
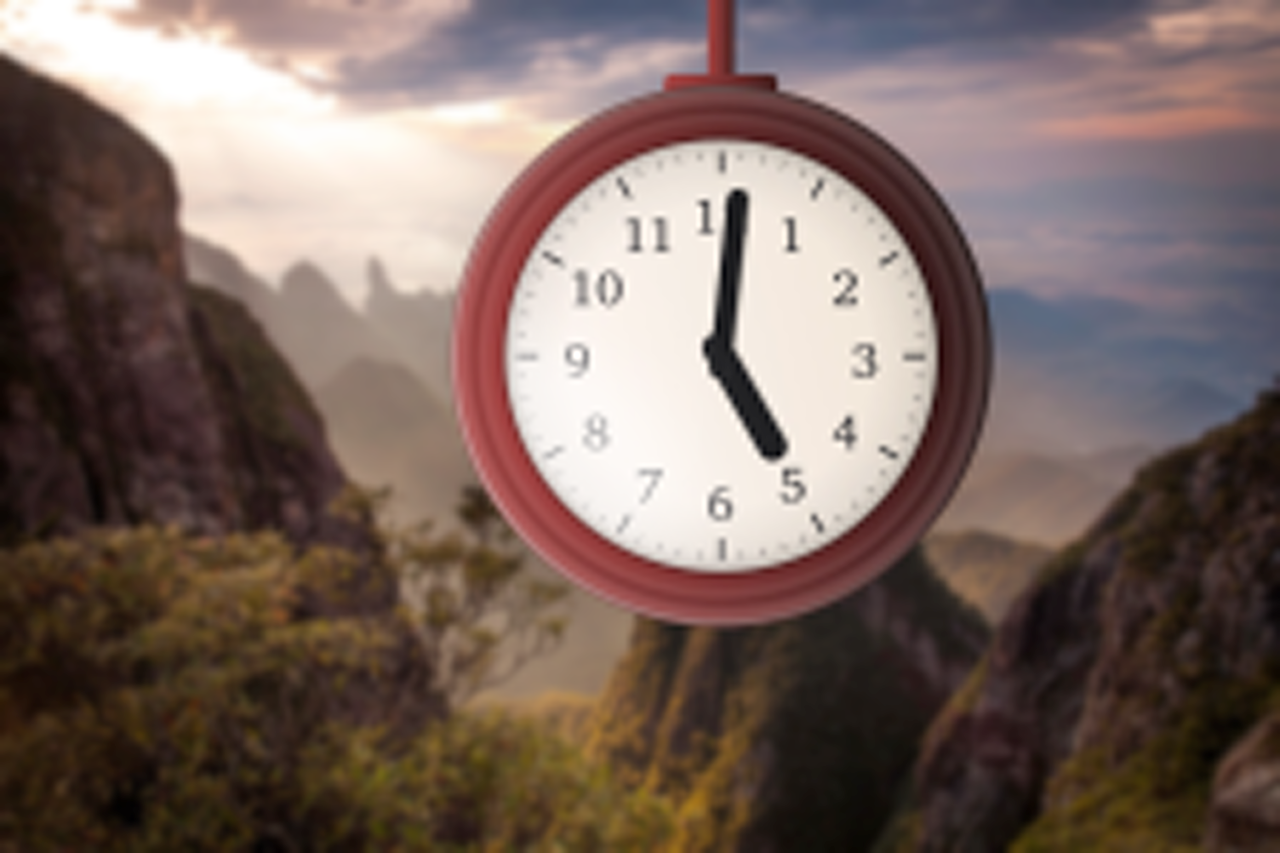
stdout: 5 h 01 min
